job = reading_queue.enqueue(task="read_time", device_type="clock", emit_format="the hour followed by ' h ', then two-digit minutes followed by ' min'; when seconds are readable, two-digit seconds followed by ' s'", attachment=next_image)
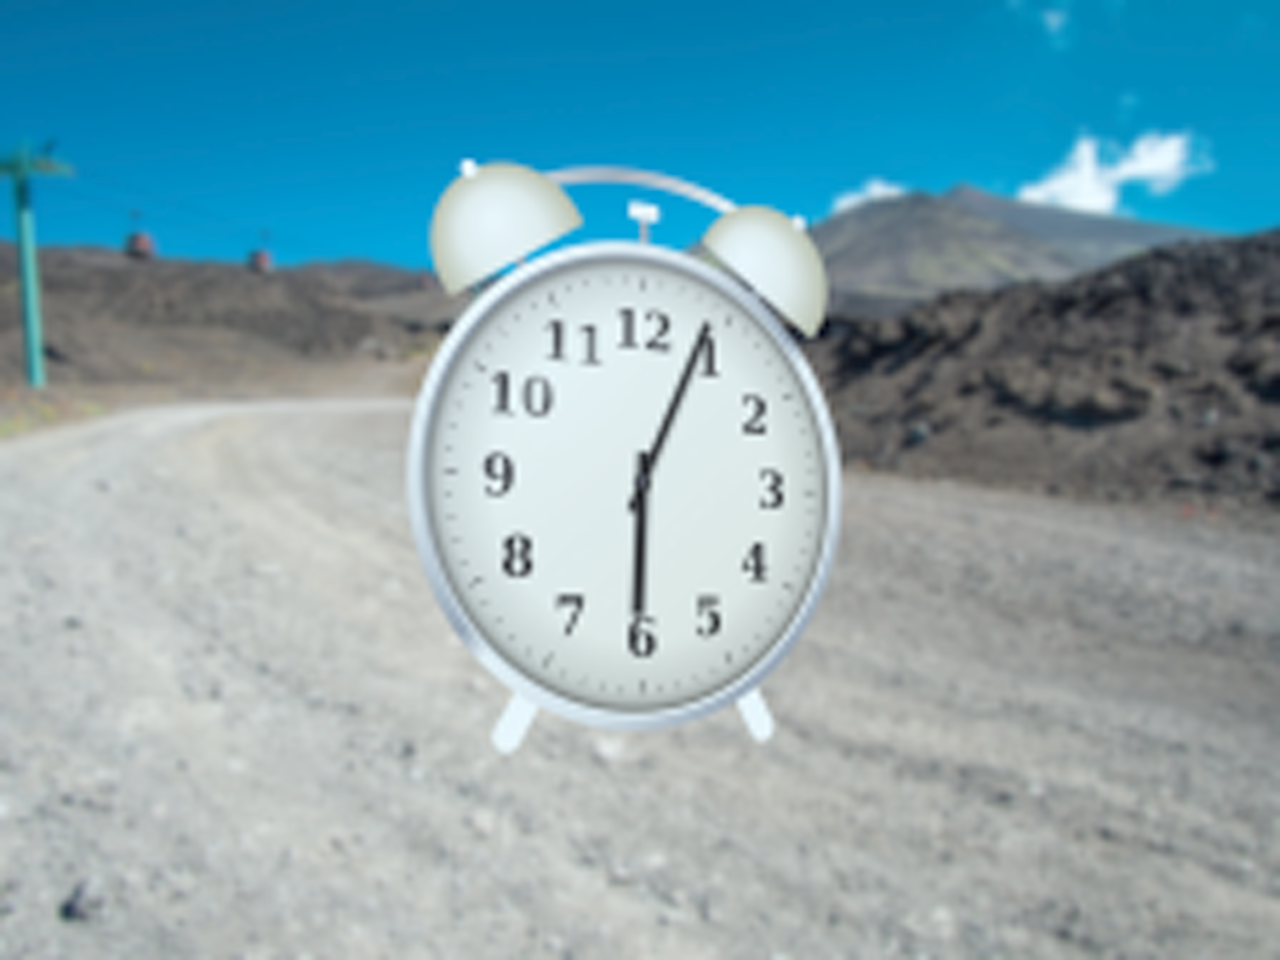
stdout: 6 h 04 min
